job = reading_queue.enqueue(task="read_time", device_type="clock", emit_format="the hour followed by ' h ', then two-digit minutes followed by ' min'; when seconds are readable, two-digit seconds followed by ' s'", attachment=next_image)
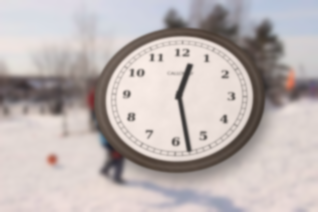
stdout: 12 h 28 min
